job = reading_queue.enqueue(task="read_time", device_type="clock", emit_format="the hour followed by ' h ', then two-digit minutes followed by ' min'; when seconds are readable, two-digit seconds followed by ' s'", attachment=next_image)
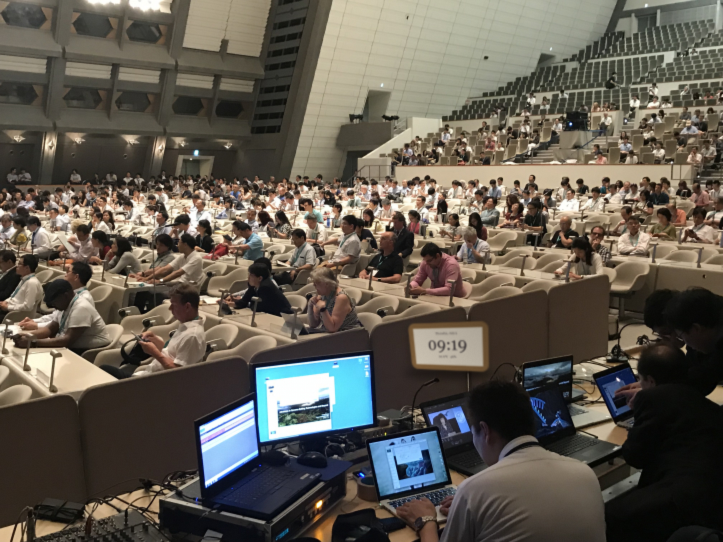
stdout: 9 h 19 min
